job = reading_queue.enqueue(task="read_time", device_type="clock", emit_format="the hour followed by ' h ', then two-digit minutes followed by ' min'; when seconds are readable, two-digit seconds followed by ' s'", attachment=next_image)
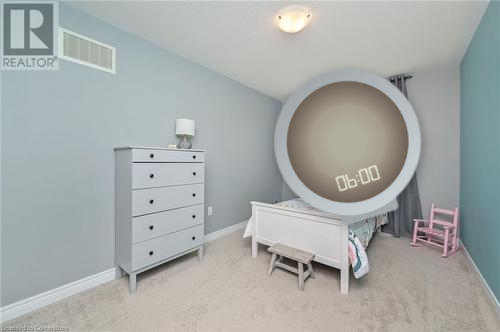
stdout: 6 h 00 min
